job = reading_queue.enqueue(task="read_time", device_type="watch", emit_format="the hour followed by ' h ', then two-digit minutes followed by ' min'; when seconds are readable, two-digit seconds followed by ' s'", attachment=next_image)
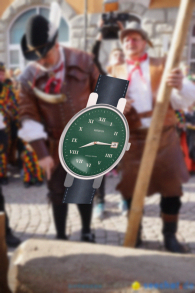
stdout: 8 h 15 min
